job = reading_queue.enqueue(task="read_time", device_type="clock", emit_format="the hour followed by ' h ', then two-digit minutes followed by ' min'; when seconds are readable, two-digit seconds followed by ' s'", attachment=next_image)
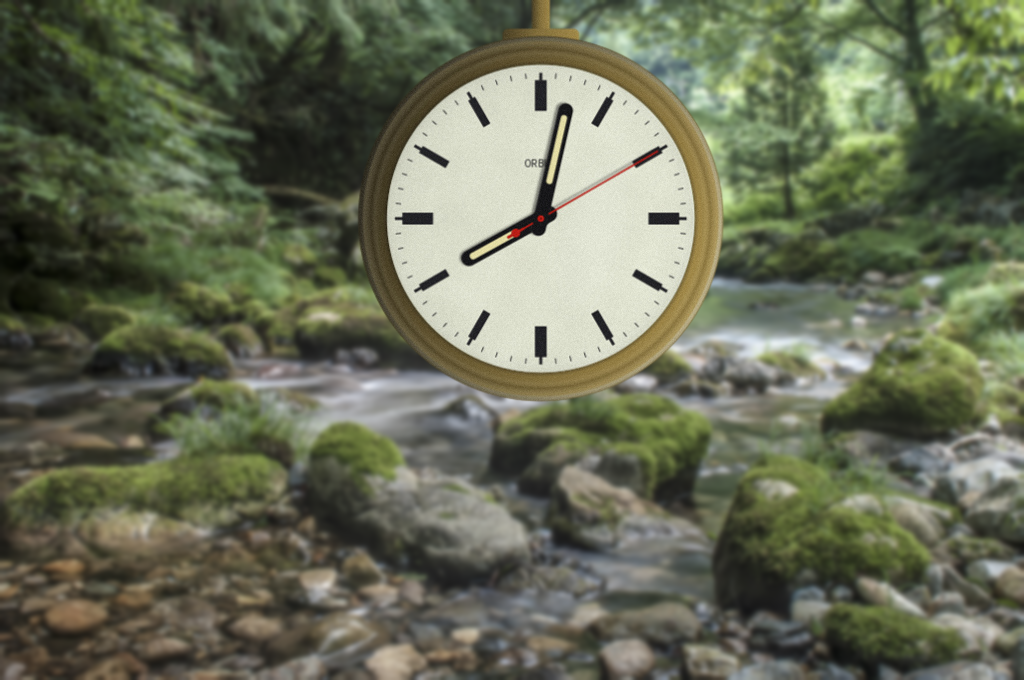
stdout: 8 h 02 min 10 s
